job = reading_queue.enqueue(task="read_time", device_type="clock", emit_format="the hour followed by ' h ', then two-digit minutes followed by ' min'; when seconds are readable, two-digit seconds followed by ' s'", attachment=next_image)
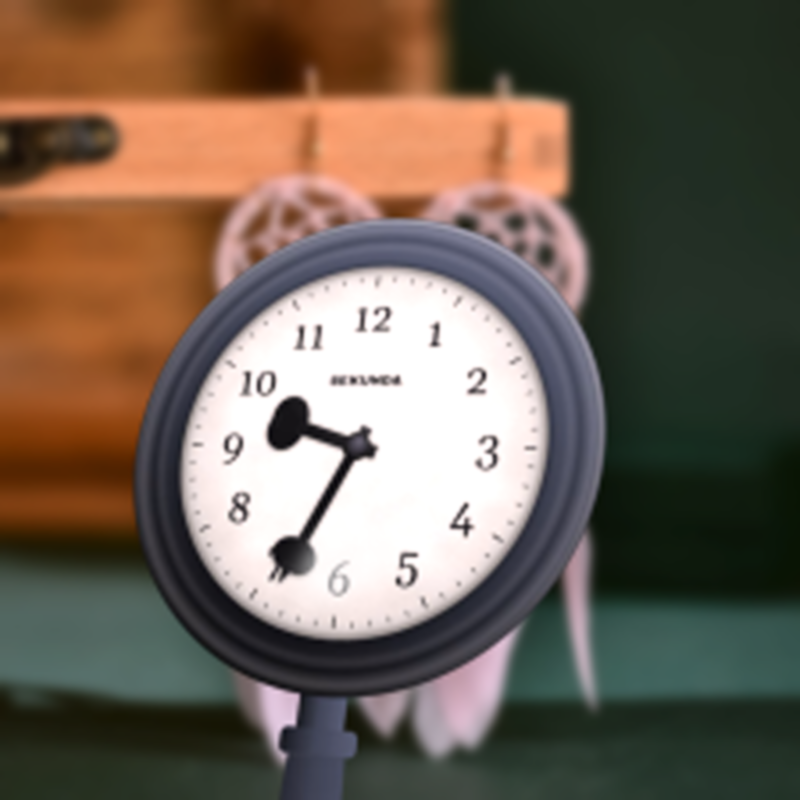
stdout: 9 h 34 min
